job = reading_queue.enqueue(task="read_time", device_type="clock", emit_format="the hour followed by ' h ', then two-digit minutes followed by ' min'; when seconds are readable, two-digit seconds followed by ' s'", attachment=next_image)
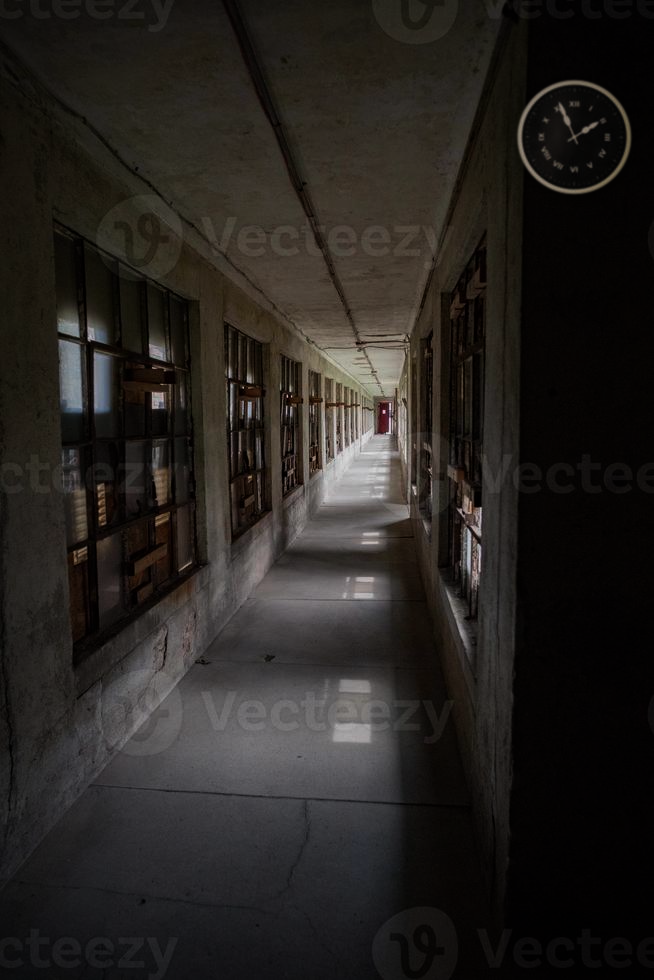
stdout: 1 h 56 min
